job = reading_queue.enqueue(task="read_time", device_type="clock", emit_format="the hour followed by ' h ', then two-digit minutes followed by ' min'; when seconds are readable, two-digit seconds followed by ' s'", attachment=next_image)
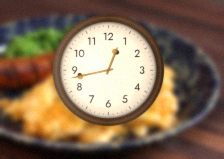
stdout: 12 h 43 min
